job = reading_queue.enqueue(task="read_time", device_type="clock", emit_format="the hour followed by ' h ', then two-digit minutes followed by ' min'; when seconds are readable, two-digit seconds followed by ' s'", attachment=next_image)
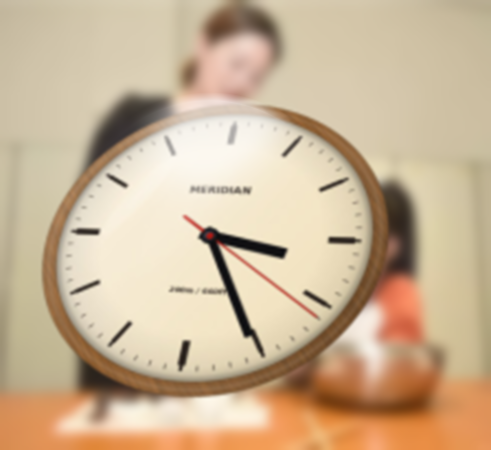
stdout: 3 h 25 min 21 s
